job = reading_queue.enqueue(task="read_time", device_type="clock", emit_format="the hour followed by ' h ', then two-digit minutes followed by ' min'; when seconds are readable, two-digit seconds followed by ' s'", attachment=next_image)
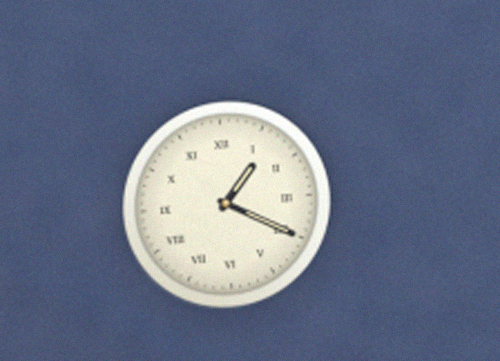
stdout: 1 h 20 min
